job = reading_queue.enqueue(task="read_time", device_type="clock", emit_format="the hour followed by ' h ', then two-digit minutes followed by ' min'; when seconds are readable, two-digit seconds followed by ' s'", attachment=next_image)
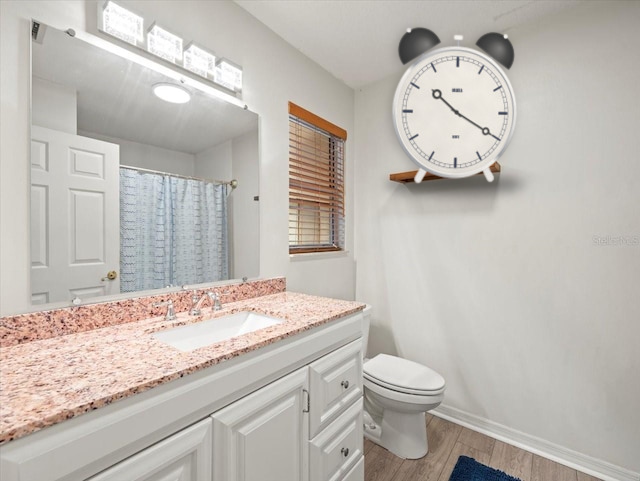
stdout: 10 h 20 min
